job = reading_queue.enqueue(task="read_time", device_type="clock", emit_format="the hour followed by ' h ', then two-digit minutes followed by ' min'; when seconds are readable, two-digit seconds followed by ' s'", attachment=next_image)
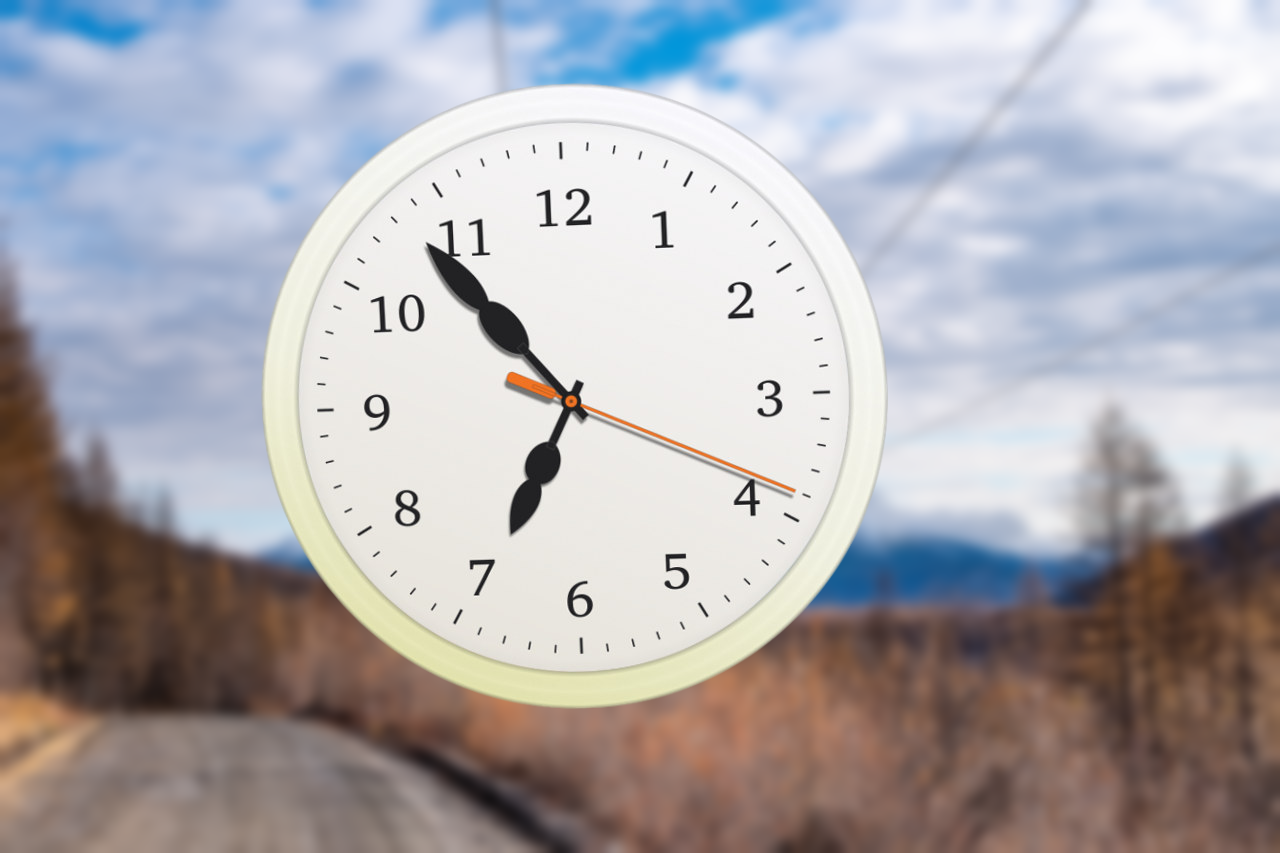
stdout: 6 h 53 min 19 s
